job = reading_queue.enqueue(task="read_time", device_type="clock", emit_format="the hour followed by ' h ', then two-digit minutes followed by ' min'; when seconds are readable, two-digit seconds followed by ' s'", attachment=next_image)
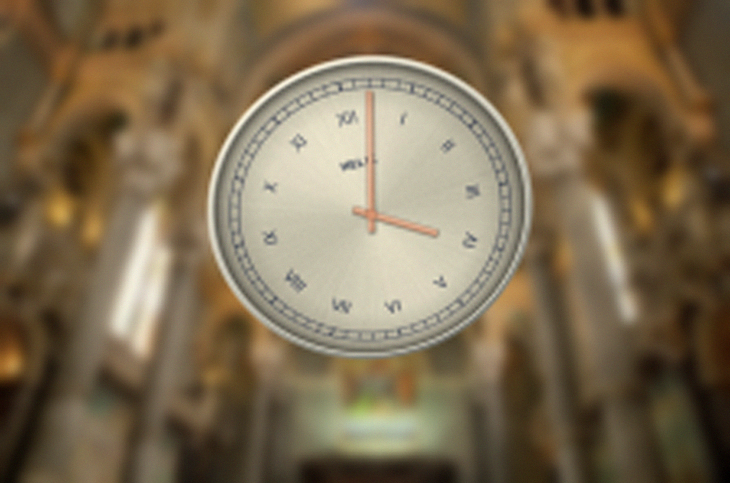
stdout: 4 h 02 min
